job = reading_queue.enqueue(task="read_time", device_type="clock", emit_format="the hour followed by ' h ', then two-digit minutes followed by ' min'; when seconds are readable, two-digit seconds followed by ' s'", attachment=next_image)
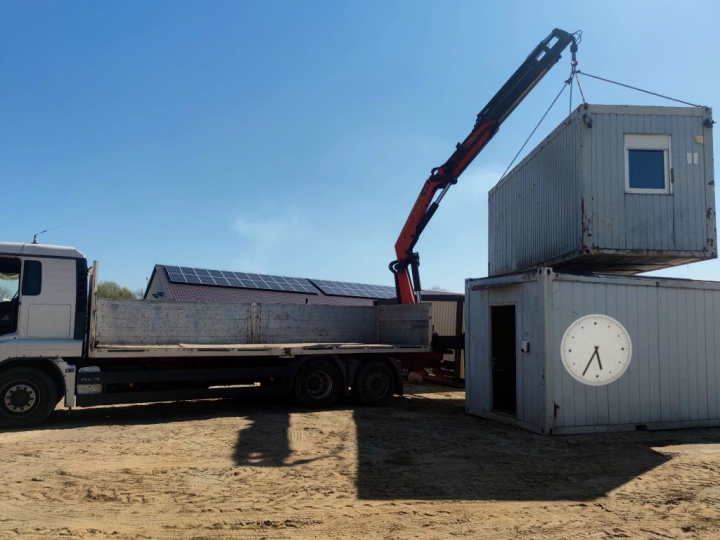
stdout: 5 h 35 min
